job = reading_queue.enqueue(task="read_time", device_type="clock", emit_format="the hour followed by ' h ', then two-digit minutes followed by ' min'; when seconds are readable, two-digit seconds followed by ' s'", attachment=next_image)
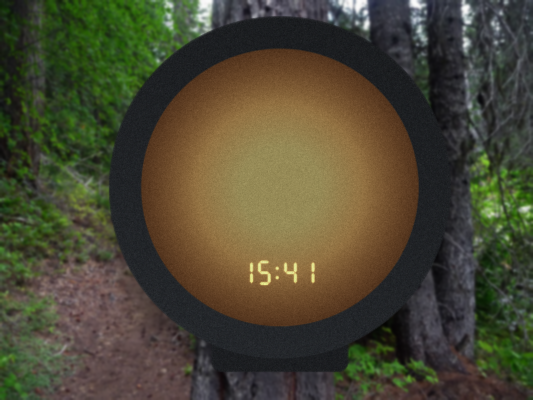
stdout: 15 h 41 min
